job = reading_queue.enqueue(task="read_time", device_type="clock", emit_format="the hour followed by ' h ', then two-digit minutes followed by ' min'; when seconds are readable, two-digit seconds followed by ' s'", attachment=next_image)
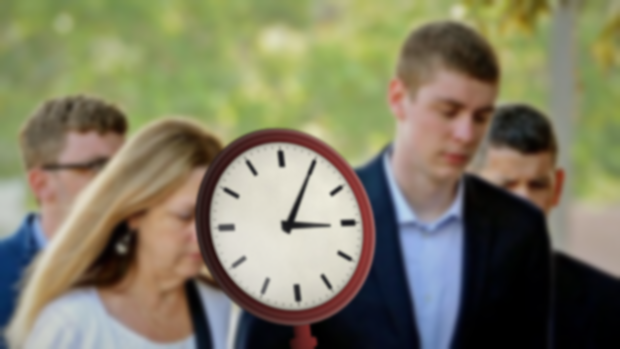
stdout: 3 h 05 min
